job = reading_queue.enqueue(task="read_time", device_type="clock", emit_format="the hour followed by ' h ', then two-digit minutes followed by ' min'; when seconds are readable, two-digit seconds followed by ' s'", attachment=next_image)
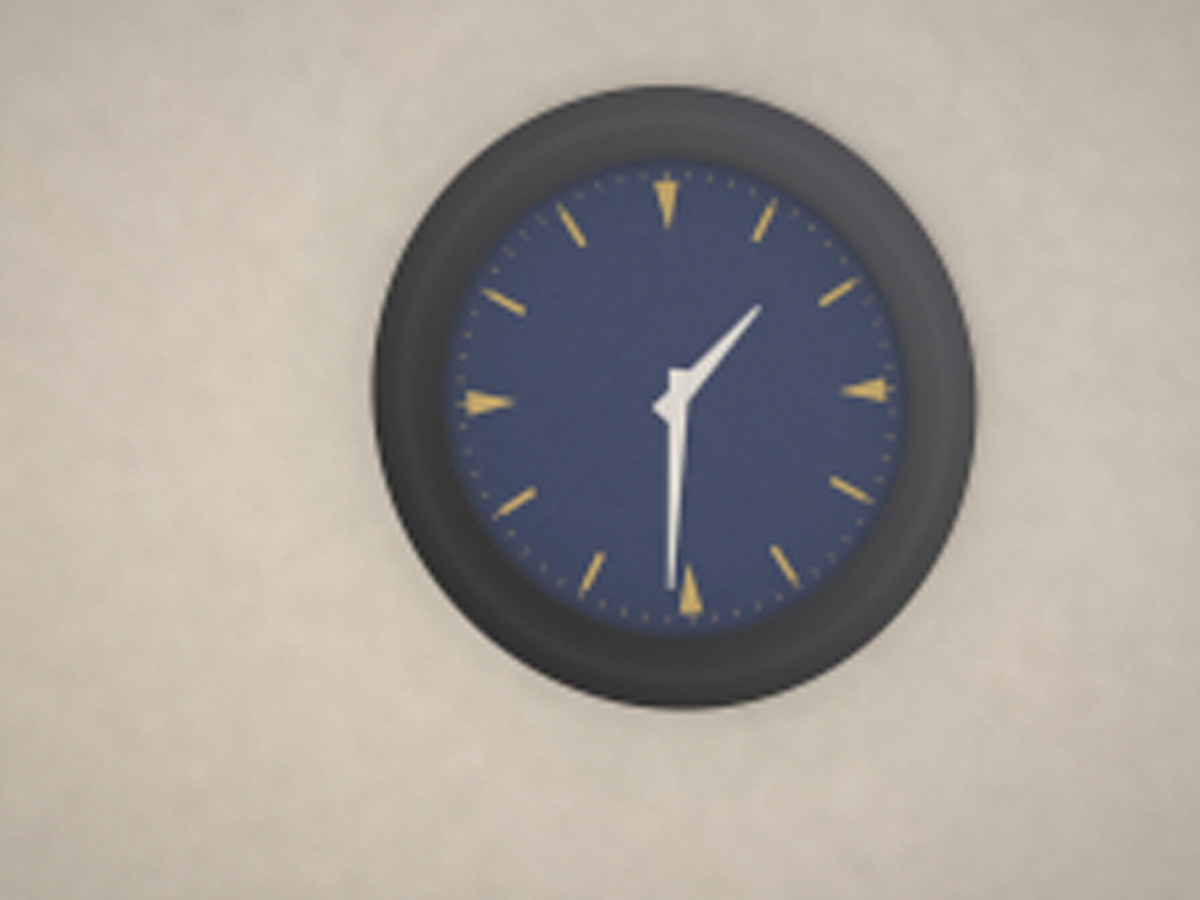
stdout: 1 h 31 min
